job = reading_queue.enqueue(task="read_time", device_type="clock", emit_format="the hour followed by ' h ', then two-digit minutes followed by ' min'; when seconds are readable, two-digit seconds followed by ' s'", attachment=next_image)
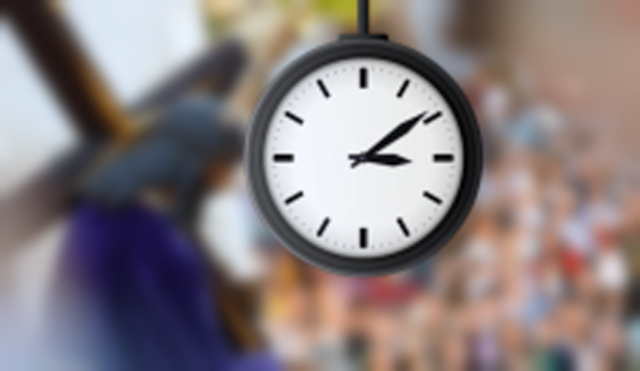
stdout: 3 h 09 min
